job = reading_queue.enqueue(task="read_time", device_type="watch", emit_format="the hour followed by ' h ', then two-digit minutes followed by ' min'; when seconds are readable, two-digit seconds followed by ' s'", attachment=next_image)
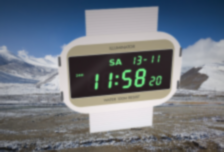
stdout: 11 h 58 min
